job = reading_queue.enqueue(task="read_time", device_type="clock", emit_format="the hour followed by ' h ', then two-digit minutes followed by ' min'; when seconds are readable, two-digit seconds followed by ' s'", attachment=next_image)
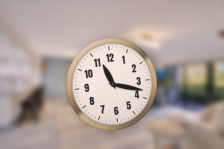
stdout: 11 h 18 min
